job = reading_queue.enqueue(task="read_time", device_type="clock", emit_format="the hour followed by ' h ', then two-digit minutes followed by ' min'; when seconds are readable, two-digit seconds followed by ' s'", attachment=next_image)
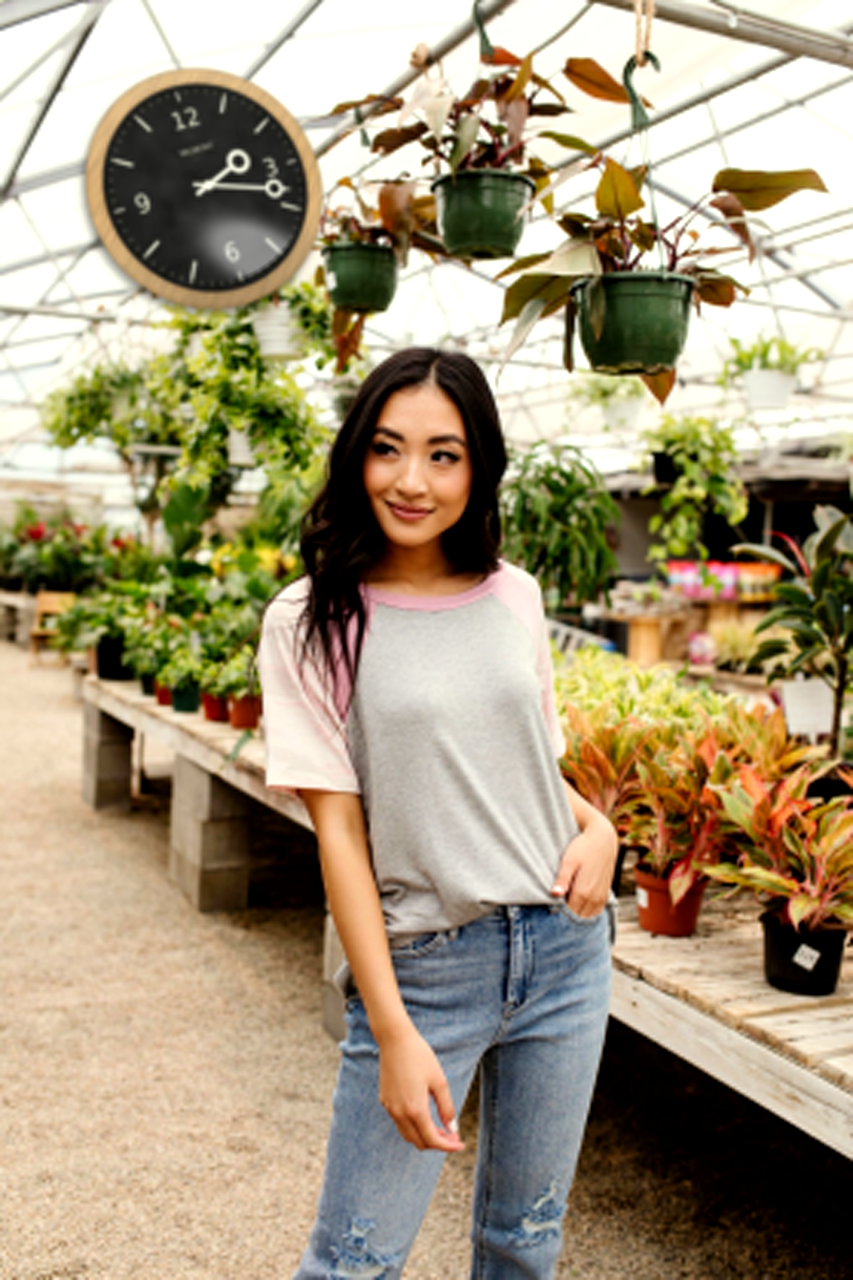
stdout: 2 h 18 min
